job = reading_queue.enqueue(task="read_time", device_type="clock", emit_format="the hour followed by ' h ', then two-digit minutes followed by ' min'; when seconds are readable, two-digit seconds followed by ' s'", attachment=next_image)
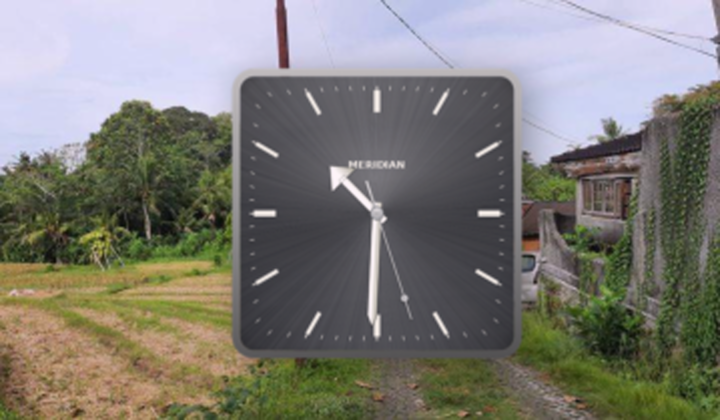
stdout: 10 h 30 min 27 s
